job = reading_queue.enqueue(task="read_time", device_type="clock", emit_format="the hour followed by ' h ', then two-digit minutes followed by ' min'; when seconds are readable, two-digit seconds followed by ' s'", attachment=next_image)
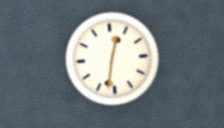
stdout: 12 h 32 min
